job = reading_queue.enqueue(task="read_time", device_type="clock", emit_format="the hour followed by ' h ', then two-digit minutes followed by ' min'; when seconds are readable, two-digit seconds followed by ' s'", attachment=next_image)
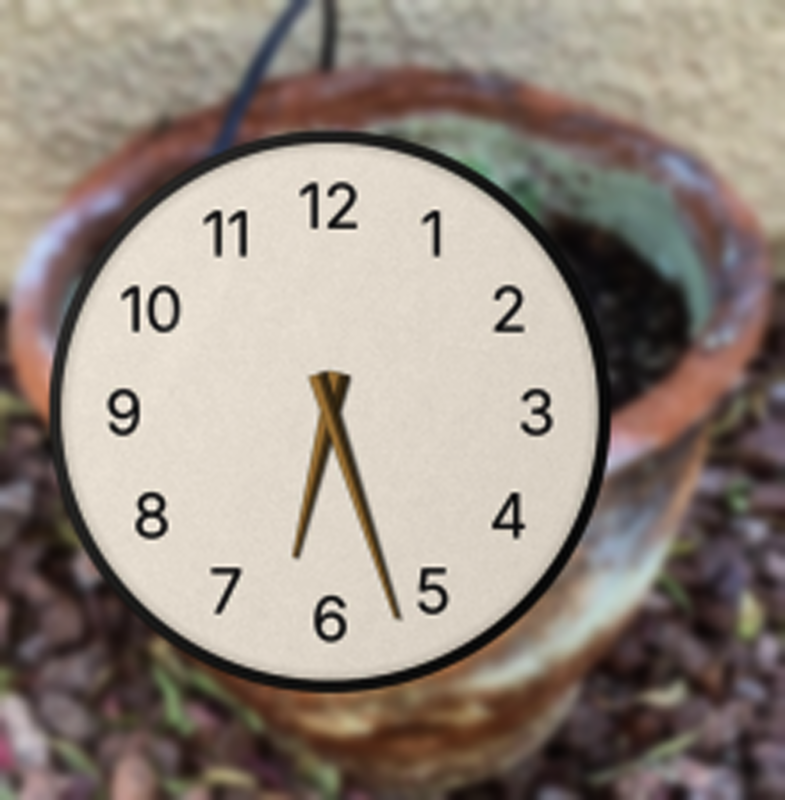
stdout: 6 h 27 min
